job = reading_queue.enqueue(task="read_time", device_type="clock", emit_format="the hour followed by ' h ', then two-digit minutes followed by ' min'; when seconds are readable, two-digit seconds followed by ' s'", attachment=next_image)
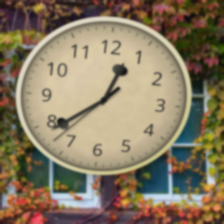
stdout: 12 h 38 min 37 s
